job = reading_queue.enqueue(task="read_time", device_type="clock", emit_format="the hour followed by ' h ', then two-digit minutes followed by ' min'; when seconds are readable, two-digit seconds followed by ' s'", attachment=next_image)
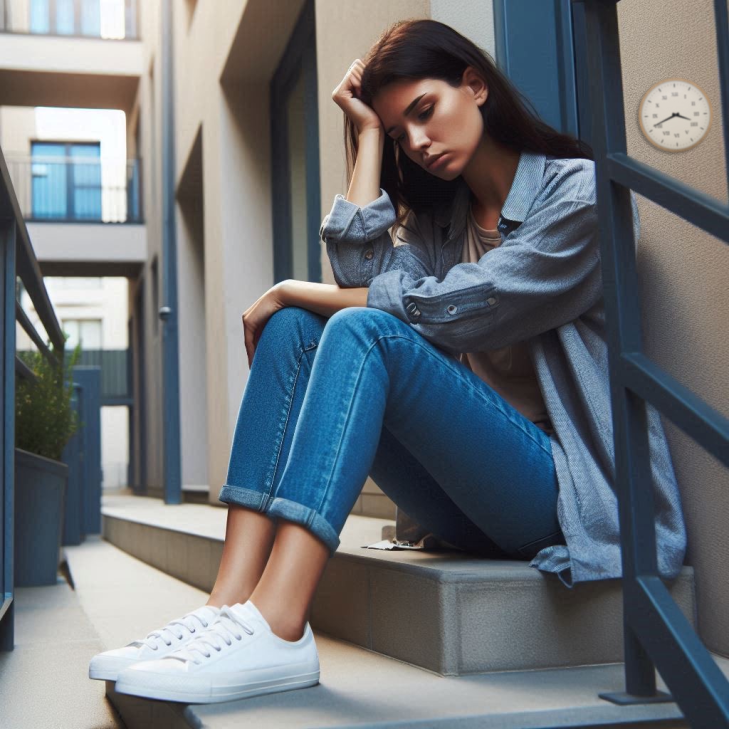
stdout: 3 h 41 min
